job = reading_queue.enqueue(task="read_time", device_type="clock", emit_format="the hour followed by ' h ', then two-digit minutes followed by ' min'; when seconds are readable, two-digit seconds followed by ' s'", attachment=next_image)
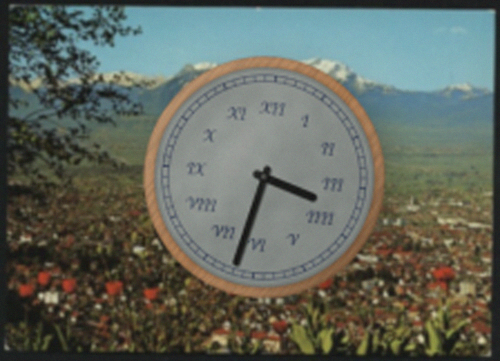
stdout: 3 h 32 min
